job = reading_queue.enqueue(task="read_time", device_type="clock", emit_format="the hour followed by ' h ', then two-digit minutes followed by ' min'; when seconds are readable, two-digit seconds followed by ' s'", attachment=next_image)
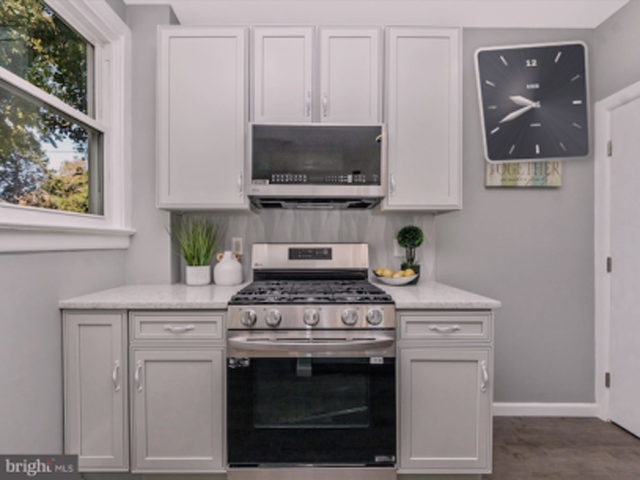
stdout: 9 h 41 min
